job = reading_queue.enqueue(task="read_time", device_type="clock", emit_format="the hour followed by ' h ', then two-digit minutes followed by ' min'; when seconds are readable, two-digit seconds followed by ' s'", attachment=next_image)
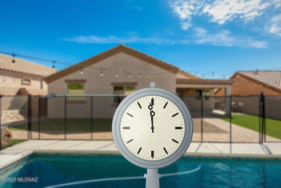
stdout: 11 h 59 min
